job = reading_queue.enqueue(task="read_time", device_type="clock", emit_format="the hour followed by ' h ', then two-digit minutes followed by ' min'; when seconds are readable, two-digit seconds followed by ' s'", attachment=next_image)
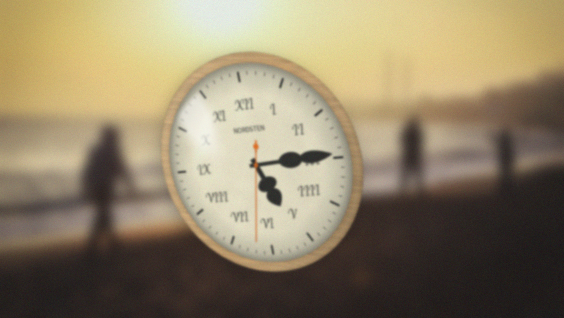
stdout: 5 h 14 min 32 s
